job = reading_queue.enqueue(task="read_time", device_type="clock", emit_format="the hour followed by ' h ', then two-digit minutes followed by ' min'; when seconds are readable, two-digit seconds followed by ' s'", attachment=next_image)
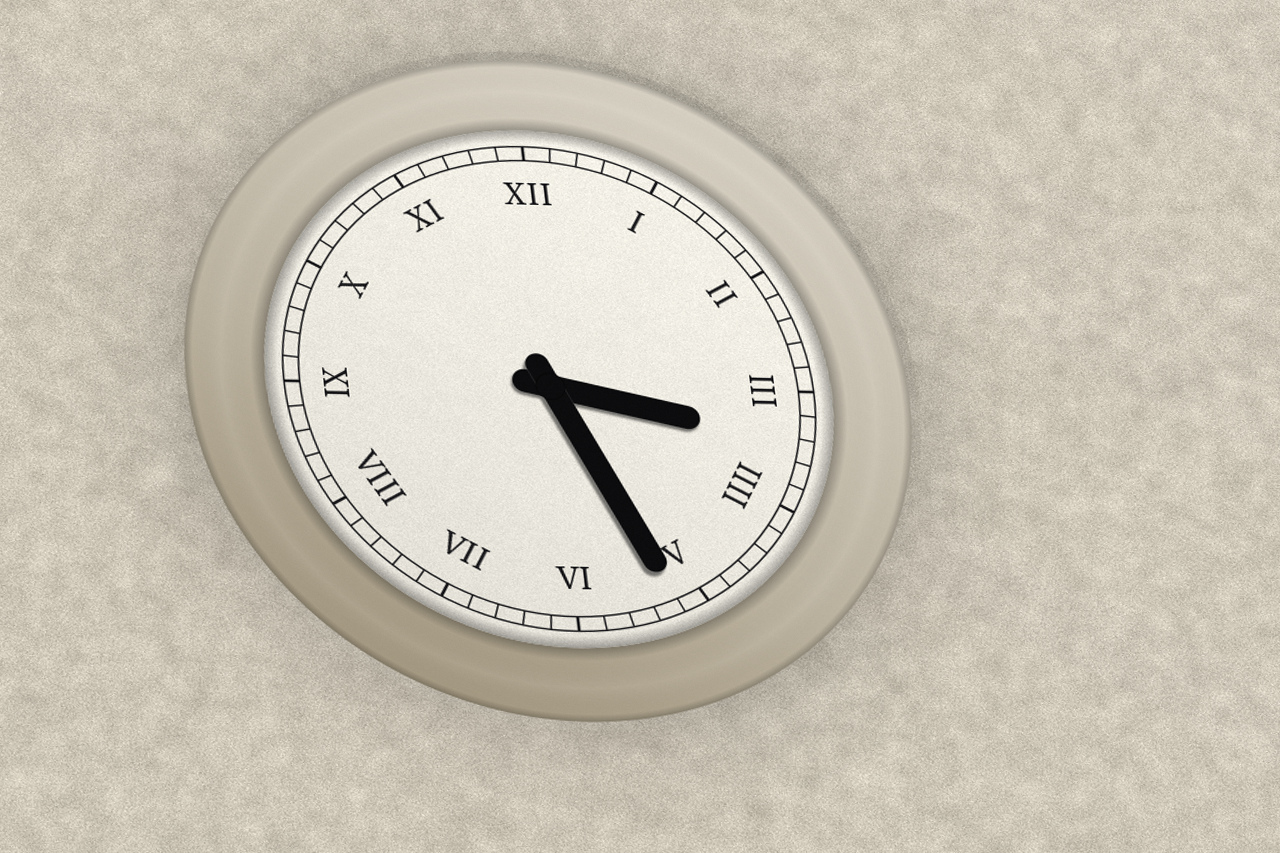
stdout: 3 h 26 min
